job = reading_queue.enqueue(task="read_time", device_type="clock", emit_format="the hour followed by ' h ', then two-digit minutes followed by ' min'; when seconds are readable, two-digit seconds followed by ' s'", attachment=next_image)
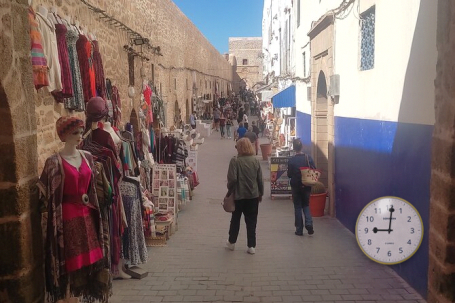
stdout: 9 h 01 min
